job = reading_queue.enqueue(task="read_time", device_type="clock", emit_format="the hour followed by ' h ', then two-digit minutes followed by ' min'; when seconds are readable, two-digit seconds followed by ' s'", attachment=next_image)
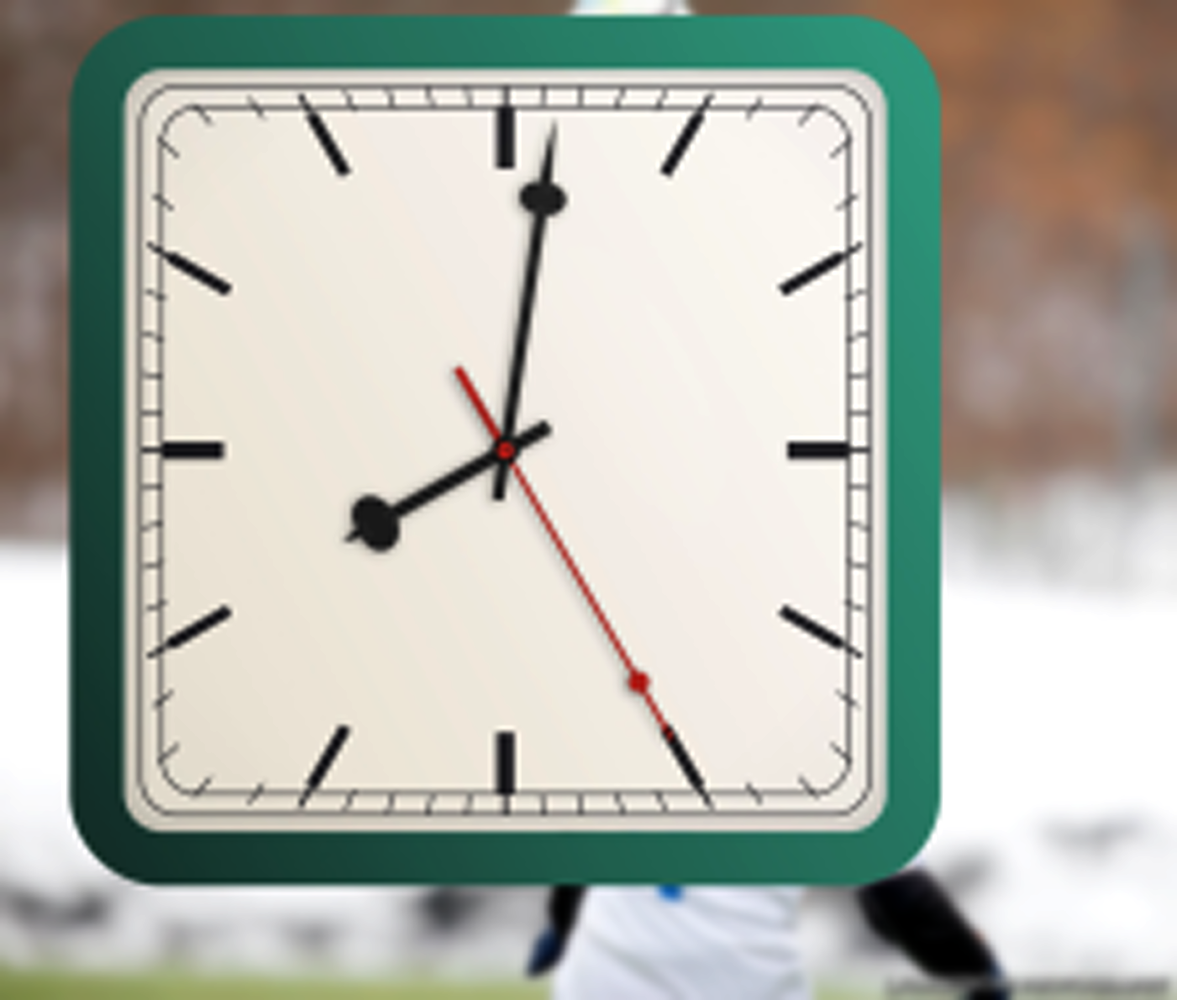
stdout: 8 h 01 min 25 s
